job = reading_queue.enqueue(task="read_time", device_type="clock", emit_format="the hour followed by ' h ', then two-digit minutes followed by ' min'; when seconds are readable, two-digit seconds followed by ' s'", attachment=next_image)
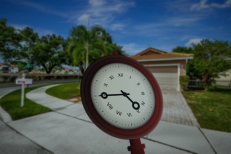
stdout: 4 h 45 min
